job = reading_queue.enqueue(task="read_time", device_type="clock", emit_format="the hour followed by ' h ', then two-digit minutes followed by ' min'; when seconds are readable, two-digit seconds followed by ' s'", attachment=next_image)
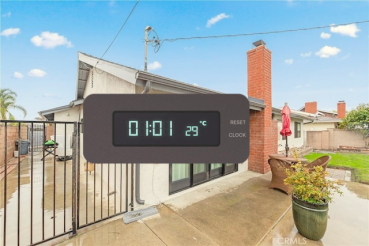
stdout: 1 h 01 min
